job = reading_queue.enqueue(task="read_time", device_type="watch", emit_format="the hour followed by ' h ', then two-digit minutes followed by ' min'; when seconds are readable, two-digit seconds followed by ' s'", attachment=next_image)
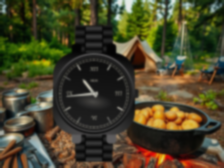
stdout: 10 h 44 min
